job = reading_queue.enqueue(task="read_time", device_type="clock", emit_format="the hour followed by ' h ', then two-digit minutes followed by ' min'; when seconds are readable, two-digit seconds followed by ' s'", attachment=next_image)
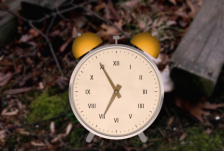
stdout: 6 h 55 min
